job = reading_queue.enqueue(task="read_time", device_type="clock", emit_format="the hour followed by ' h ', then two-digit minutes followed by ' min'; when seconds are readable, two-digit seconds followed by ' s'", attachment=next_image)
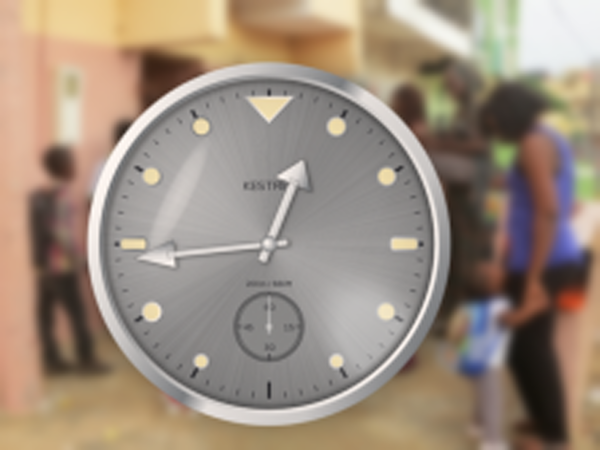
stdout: 12 h 44 min
